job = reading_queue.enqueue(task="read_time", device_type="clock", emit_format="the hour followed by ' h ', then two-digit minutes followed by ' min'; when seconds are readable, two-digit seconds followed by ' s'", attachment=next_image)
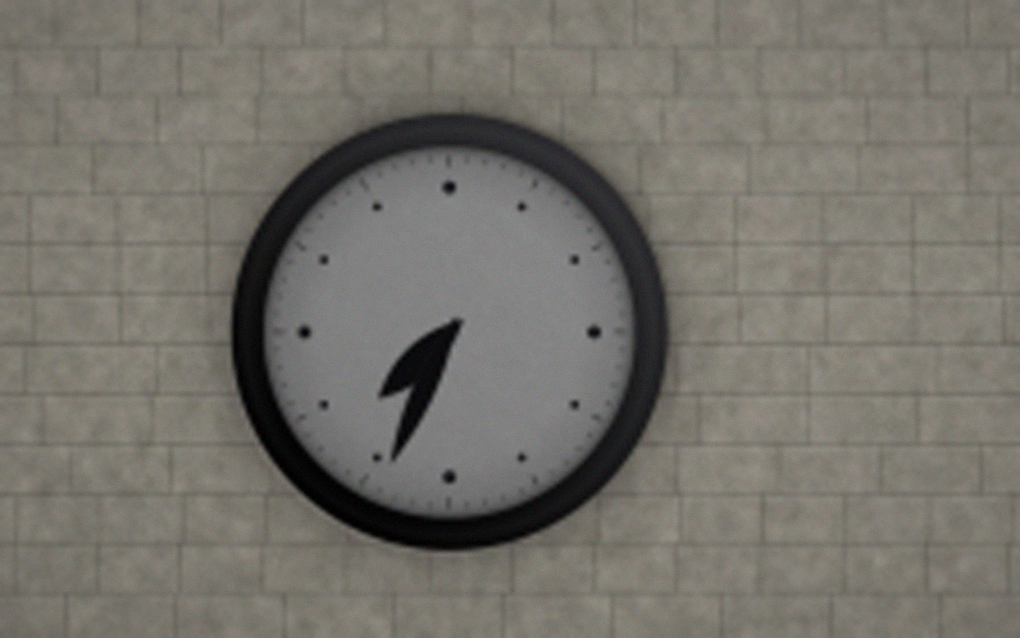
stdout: 7 h 34 min
